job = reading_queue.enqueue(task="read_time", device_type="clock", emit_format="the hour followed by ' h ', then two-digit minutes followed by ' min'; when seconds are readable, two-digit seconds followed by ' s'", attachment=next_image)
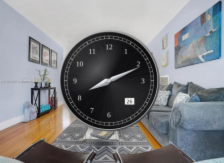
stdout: 8 h 11 min
